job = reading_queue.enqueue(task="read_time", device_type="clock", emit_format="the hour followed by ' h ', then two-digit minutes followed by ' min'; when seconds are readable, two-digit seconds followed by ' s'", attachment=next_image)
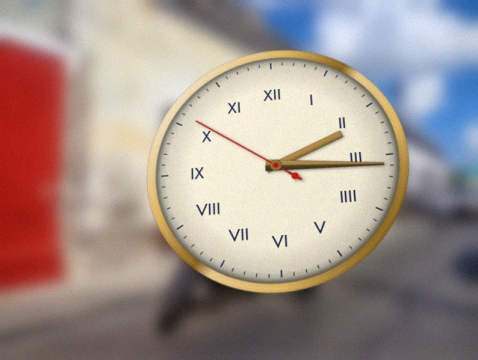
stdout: 2 h 15 min 51 s
